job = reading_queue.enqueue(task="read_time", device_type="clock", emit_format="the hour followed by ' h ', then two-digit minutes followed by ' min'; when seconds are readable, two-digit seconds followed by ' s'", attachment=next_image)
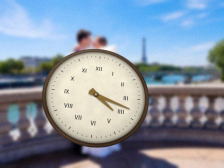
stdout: 4 h 18 min
